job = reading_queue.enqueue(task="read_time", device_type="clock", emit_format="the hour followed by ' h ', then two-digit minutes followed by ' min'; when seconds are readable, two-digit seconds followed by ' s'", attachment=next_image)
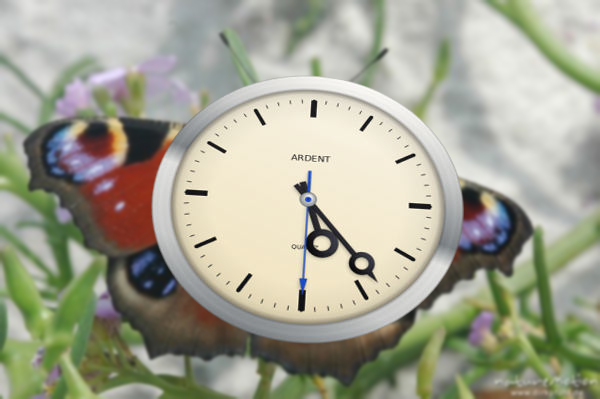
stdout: 5 h 23 min 30 s
